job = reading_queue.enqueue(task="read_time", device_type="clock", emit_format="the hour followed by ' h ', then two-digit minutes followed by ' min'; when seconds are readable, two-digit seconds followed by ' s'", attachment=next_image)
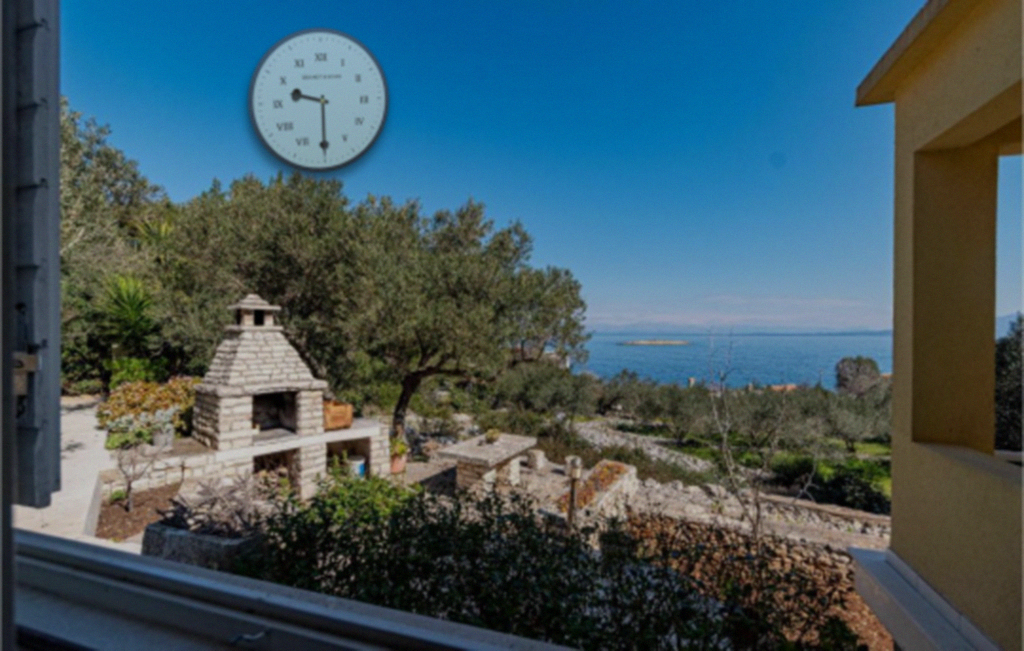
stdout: 9 h 30 min
